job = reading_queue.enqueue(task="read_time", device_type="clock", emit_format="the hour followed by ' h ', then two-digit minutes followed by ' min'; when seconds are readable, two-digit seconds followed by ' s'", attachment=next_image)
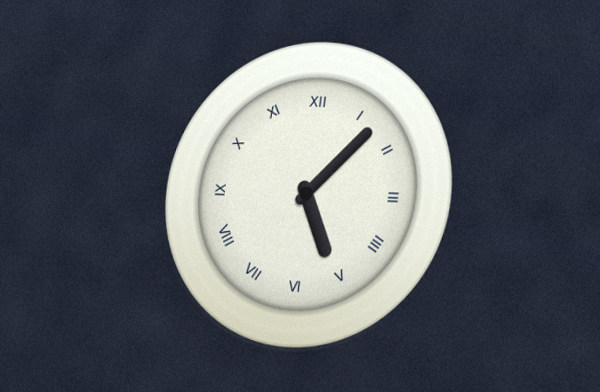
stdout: 5 h 07 min
